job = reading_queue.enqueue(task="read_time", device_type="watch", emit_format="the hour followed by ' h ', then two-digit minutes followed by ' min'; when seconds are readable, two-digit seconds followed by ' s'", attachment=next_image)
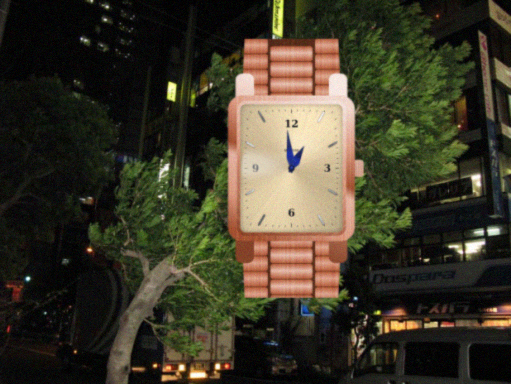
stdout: 12 h 59 min
